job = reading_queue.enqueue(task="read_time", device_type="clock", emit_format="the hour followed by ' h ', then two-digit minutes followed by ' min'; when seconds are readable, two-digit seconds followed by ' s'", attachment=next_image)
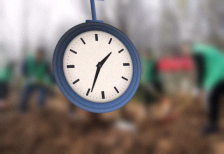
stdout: 1 h 34 min
